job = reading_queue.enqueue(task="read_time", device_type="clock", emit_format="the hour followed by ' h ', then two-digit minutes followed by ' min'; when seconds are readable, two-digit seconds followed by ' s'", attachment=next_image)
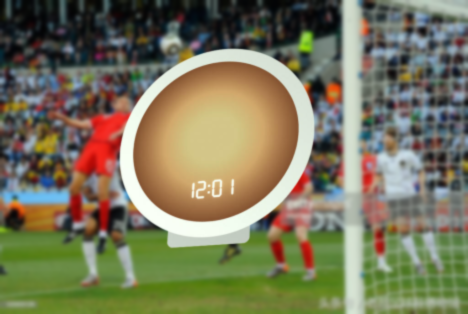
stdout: 12 h 01 min
